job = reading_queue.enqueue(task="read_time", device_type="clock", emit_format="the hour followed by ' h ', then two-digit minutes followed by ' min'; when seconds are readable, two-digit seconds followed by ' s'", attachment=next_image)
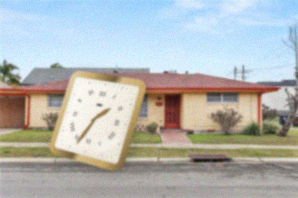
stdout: 1 h 34 min
